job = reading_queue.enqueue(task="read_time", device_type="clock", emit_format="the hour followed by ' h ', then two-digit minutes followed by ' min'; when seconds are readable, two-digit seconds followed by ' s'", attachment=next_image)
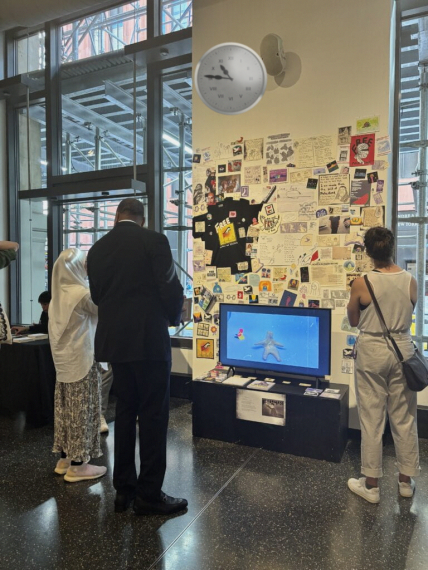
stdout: 10 h 46 min
